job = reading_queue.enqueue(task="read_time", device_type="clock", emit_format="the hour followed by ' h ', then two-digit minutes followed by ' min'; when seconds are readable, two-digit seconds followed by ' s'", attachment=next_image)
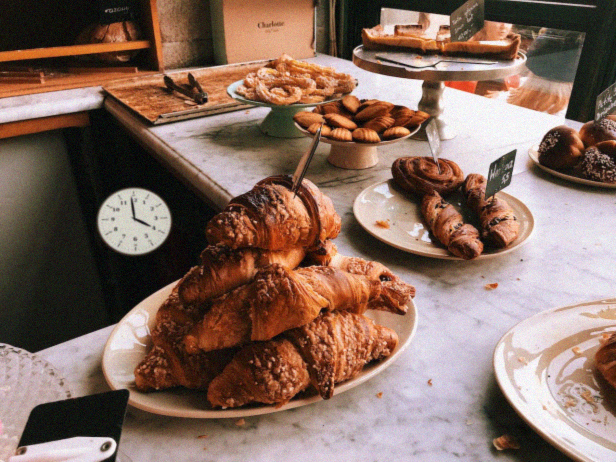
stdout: 3 h 59 min
